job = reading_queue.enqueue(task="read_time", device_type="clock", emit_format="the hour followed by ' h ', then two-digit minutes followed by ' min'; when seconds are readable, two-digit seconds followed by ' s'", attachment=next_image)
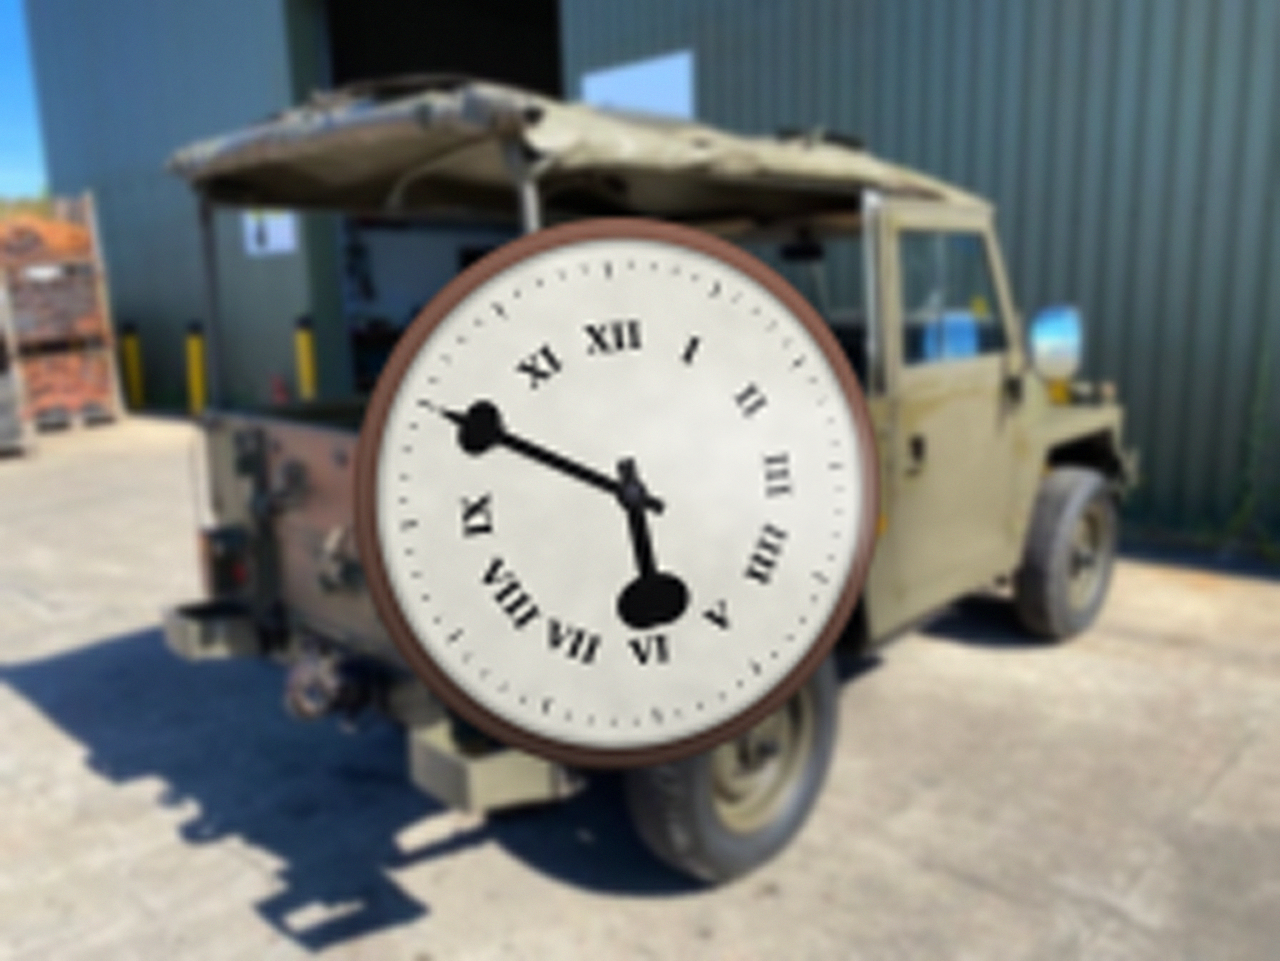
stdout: 5 h 50 min
